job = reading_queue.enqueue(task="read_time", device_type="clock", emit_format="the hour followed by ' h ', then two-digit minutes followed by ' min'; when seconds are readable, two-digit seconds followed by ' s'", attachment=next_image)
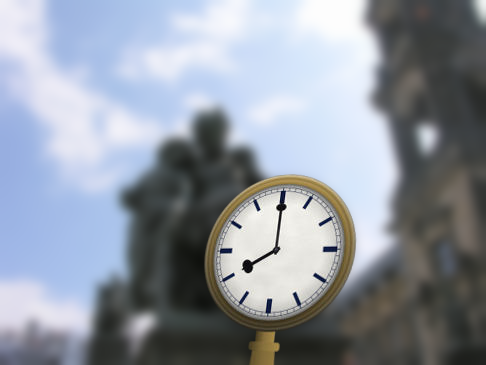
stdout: 8 h 00 min
